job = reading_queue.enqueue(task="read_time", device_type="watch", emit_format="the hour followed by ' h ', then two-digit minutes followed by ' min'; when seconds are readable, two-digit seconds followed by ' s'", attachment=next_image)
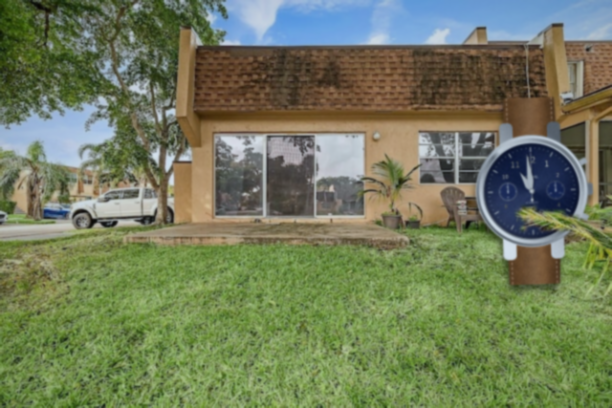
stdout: 10 h 59 min
